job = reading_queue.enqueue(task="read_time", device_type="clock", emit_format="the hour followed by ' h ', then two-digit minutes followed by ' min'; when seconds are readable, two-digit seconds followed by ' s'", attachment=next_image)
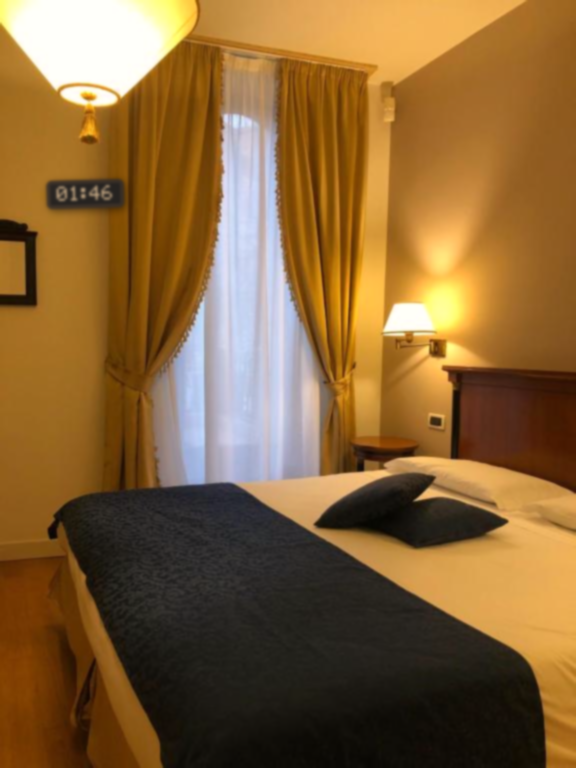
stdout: 1 h 46 min
